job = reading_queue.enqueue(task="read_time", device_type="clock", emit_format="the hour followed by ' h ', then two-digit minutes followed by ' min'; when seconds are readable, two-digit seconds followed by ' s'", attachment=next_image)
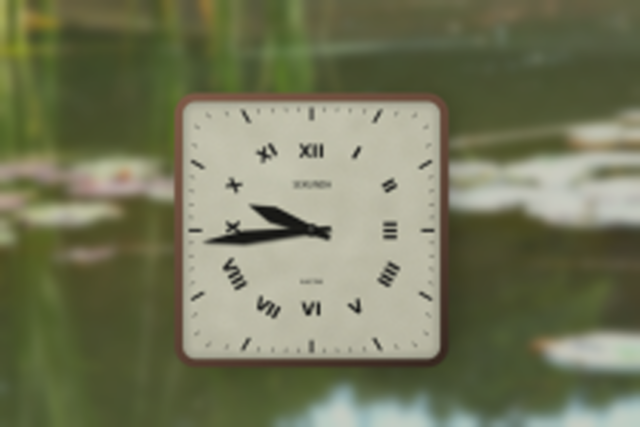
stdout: 9 h 44 min
